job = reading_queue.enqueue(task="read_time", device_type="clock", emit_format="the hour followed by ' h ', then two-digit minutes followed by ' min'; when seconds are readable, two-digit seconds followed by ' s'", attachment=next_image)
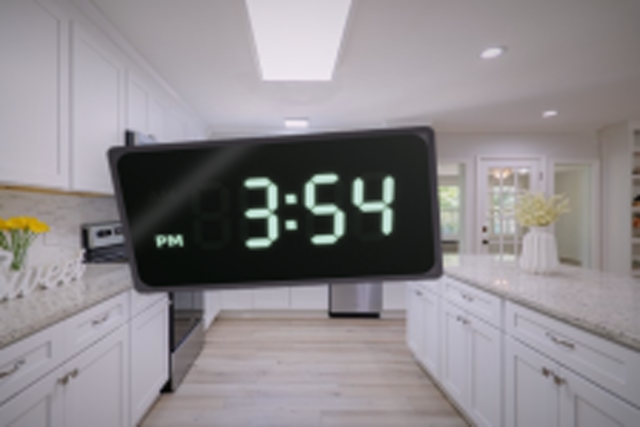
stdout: 3 h 54 min
